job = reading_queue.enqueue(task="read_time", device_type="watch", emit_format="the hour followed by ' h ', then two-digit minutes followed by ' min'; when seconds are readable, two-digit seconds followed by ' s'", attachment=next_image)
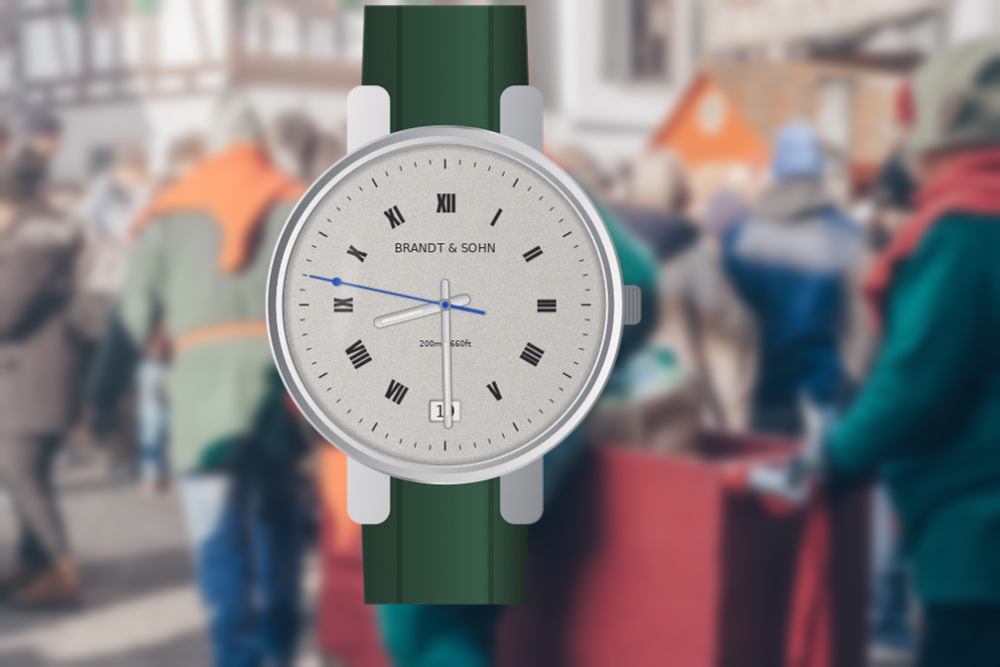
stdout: 8 h 29 min 47 s
